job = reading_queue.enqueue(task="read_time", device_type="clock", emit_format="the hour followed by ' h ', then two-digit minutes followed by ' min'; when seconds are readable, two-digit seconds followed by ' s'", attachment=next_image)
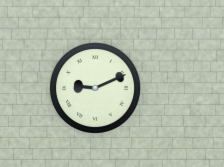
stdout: 9 h 11 min
